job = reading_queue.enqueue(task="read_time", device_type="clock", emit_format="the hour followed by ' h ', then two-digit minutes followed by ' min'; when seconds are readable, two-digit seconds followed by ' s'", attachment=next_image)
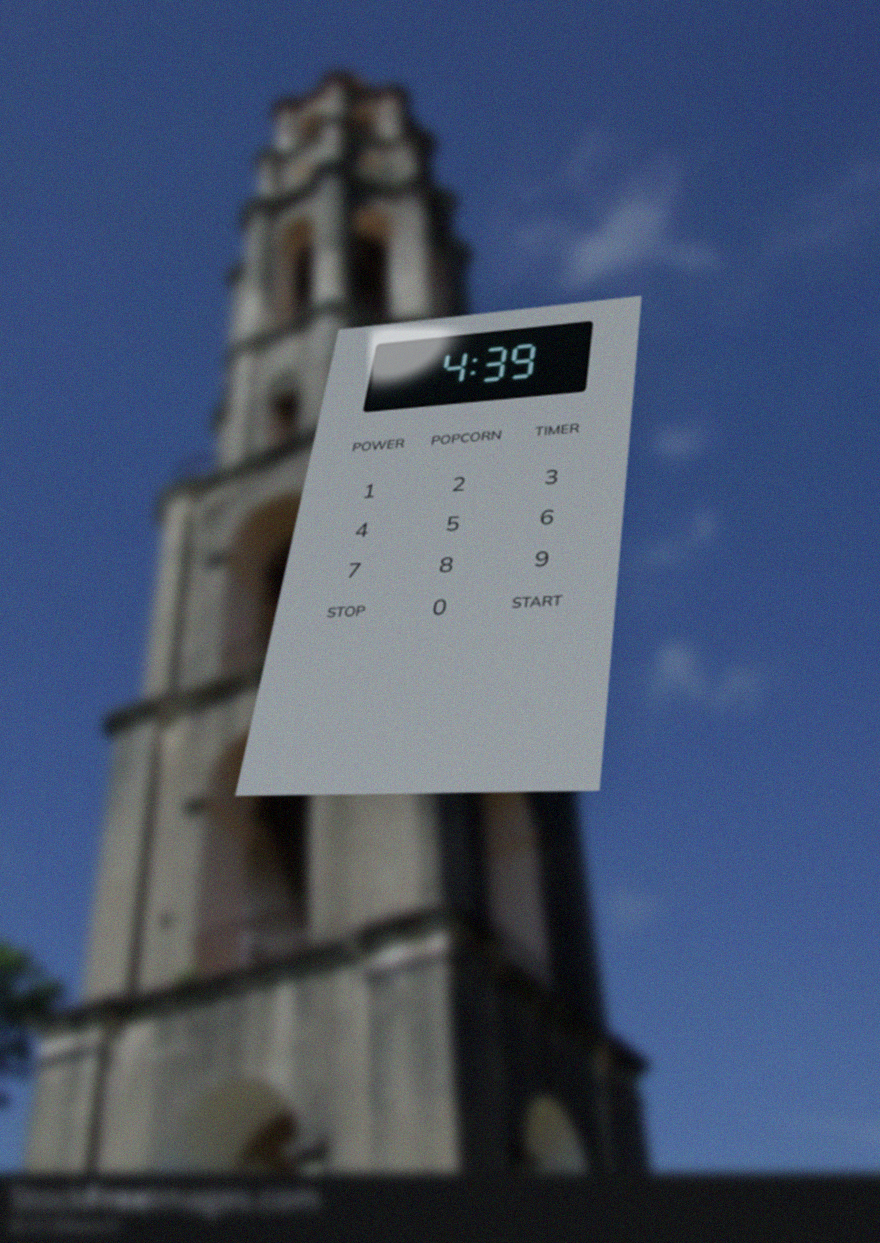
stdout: 4 h 39 min
